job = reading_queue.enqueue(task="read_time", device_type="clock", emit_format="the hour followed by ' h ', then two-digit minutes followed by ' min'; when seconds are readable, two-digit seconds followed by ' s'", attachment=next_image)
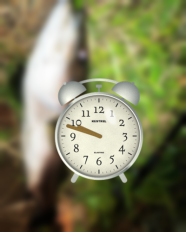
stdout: 9 h 48 min
